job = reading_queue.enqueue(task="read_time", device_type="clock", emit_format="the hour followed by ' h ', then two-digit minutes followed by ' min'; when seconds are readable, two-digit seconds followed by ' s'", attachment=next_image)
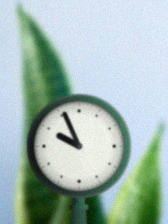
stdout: 9 h 56 min
